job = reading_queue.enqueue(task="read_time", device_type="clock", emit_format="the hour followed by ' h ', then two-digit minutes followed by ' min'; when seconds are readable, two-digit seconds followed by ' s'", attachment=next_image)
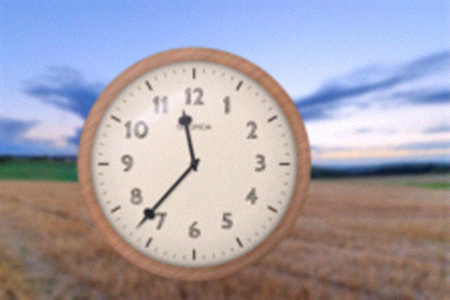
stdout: 11 h 37 min
